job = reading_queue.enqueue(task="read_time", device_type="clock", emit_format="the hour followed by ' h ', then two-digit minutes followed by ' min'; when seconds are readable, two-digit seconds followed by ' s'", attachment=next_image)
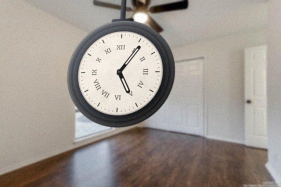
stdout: 5 h 06 min
